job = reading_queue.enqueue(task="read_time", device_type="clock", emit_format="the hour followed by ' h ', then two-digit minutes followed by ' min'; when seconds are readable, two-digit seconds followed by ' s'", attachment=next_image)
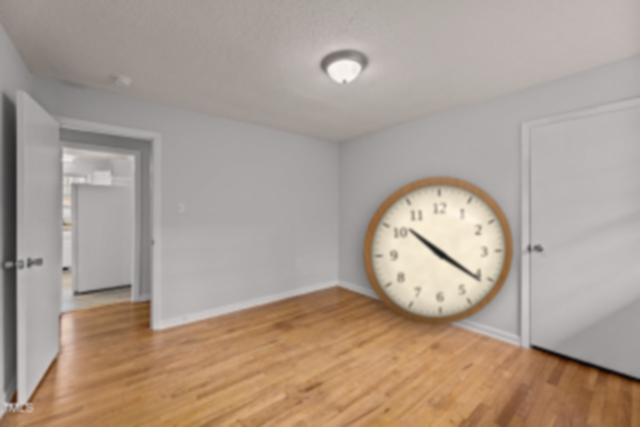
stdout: 10 h 21 min
